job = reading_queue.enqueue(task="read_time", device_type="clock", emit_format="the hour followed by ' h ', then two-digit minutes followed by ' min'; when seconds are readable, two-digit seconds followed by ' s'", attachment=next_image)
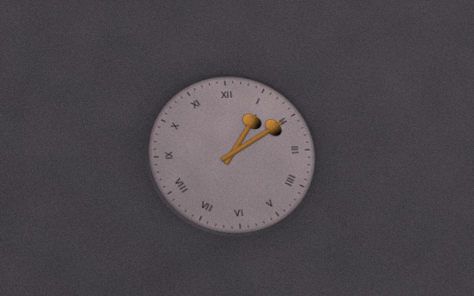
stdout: 1 h 10 min
